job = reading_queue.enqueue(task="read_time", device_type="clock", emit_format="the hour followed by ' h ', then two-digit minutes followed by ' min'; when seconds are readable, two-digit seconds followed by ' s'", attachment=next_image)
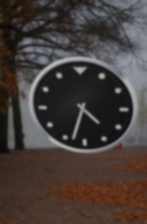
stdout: 4 h 33 min
